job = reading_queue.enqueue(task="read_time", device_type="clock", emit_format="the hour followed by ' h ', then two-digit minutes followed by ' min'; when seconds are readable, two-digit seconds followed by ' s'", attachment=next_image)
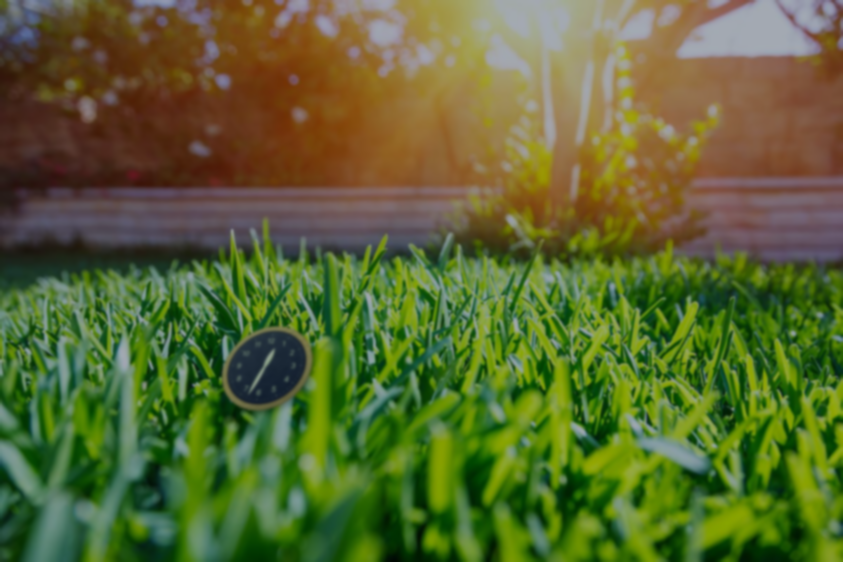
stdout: 12 h 33 min
